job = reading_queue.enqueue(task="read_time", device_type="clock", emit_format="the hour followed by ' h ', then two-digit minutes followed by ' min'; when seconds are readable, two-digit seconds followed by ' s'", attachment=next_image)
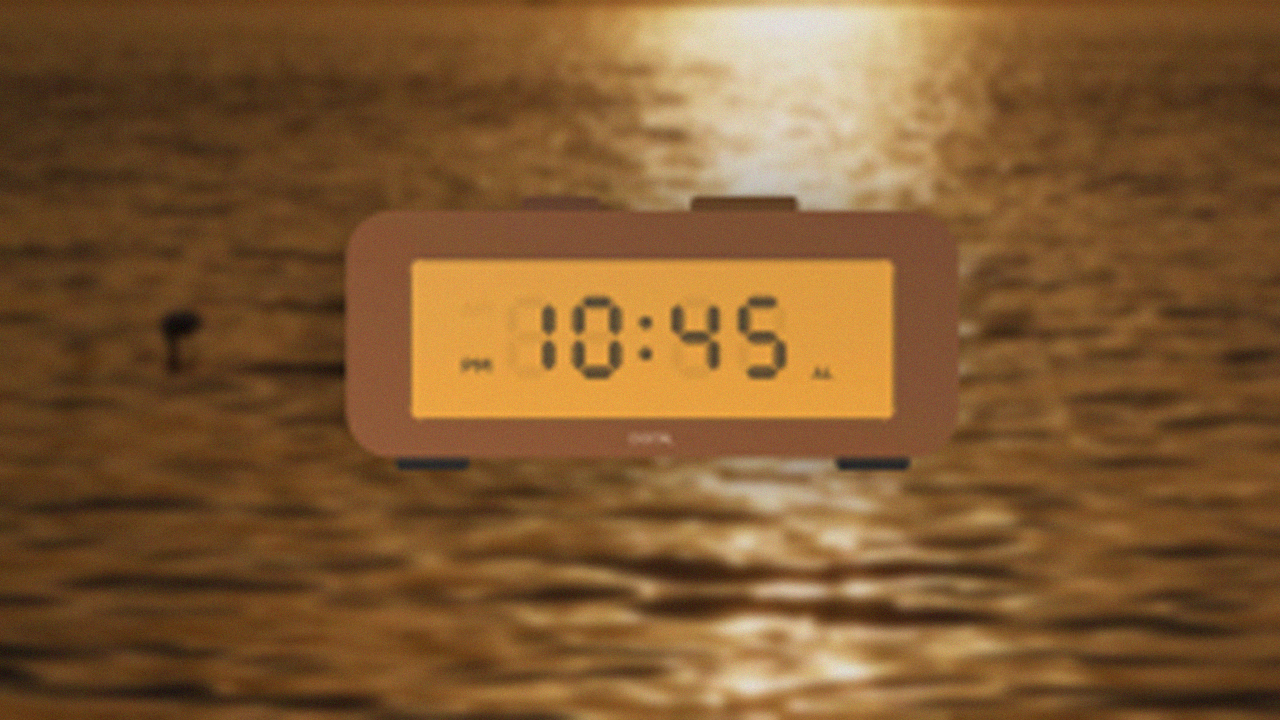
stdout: 10 h 45 min
